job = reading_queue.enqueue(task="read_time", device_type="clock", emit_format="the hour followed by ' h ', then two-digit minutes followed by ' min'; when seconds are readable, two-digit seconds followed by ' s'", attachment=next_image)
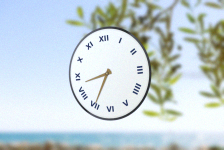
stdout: 8 h 35 min
